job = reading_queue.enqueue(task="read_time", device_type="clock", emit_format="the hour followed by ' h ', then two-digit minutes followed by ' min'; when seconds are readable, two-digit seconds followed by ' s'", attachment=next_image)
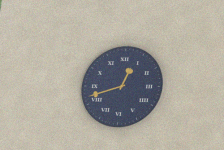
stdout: 12 h 42 min
